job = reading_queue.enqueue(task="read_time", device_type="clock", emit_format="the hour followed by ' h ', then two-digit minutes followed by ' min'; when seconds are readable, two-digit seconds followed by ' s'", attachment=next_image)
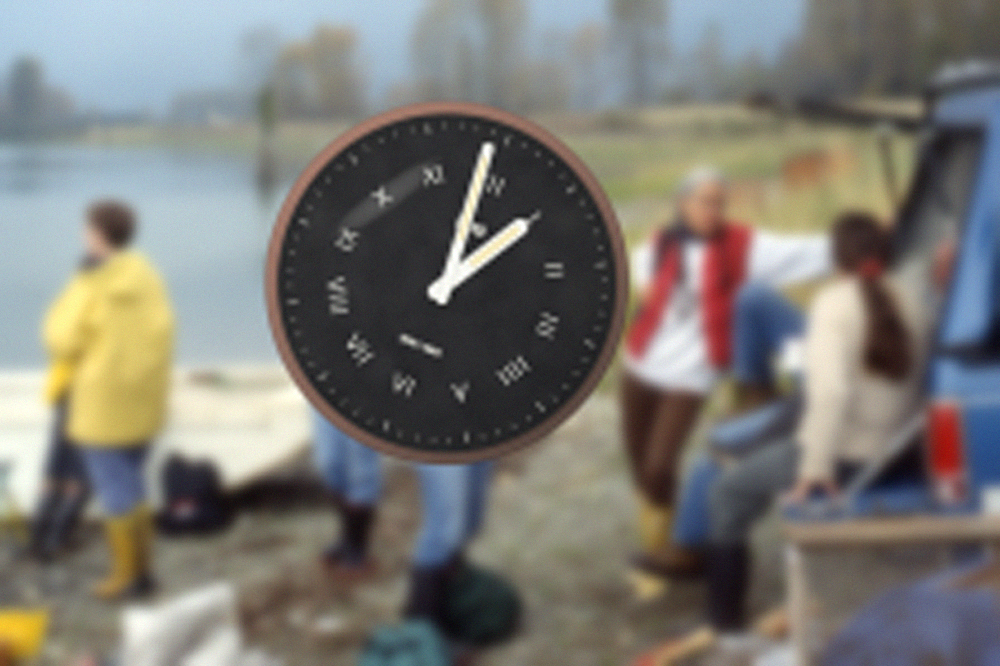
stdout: 12 h 59 min
